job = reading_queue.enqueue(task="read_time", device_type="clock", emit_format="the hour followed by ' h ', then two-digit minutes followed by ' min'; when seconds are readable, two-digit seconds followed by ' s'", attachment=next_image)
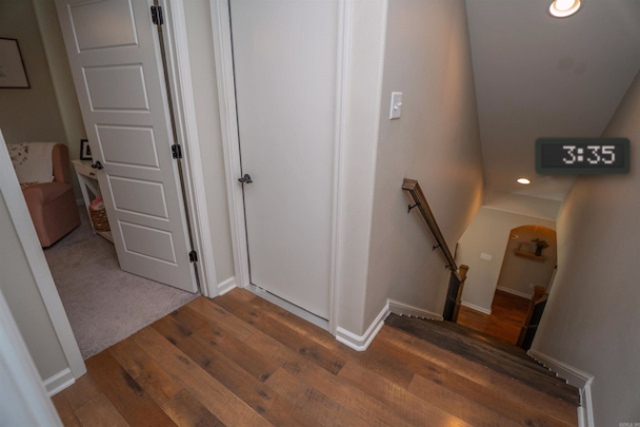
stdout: 3 h 35 min
